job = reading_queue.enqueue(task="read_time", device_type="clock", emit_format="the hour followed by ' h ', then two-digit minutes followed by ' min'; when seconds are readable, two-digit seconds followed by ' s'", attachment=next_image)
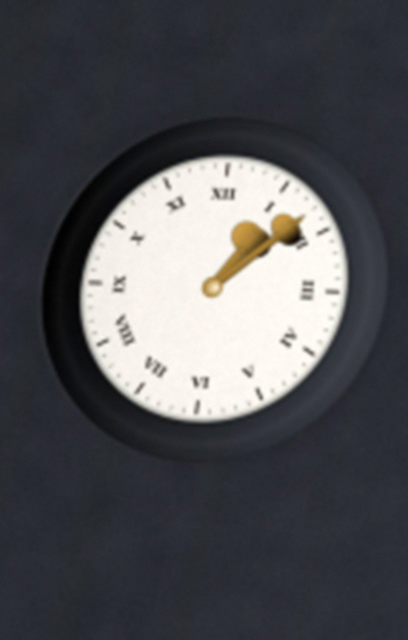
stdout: 1 h 08 min
